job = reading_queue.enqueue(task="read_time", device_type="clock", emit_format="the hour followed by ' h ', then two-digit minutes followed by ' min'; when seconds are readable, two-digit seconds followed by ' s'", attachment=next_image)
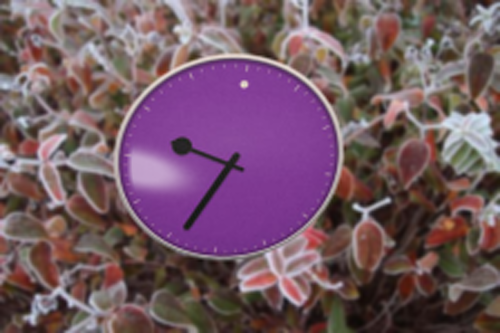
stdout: 9 h 34 min
